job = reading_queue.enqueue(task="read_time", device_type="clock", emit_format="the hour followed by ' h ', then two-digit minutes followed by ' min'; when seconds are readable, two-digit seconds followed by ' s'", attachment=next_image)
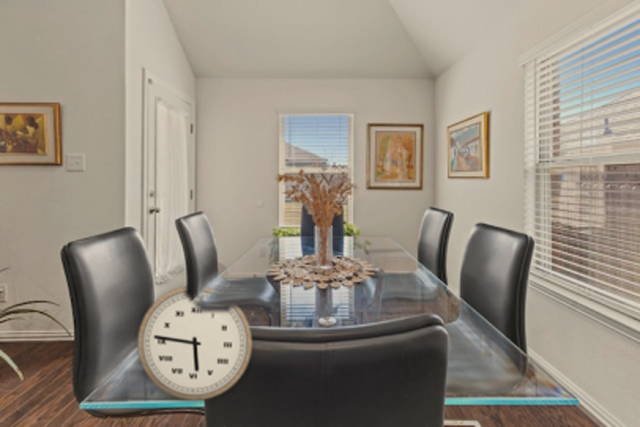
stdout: 5 h 46 min
